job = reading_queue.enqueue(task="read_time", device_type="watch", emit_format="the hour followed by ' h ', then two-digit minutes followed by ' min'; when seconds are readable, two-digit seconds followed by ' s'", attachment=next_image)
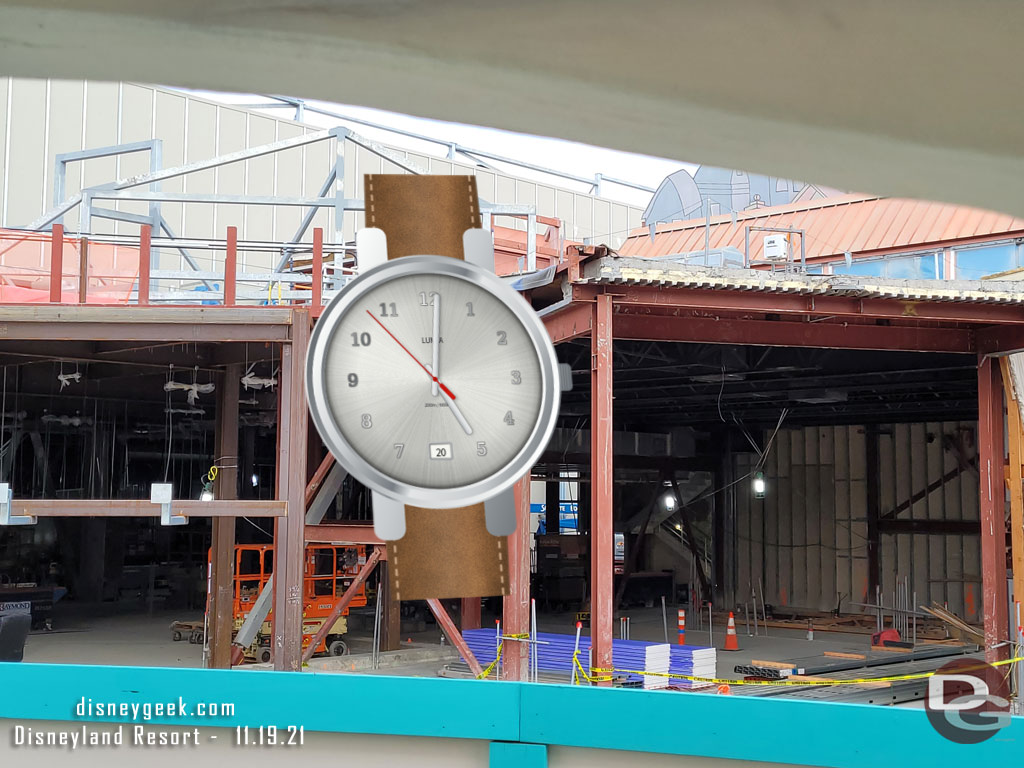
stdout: 5 h 00 min 53 s
